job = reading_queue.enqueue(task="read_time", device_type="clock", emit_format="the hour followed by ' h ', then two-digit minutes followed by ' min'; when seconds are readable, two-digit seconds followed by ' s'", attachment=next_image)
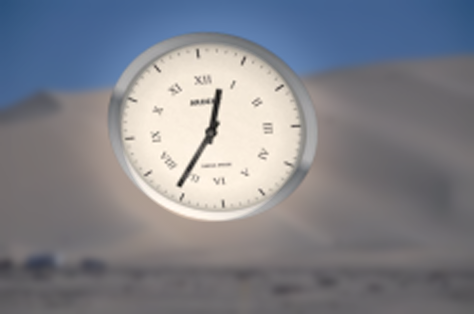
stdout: 12 h 36 min
